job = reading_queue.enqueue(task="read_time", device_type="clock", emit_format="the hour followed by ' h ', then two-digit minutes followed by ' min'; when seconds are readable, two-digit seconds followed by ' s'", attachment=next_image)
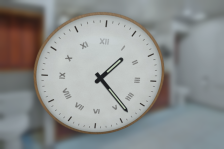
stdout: 1 h 23 min
